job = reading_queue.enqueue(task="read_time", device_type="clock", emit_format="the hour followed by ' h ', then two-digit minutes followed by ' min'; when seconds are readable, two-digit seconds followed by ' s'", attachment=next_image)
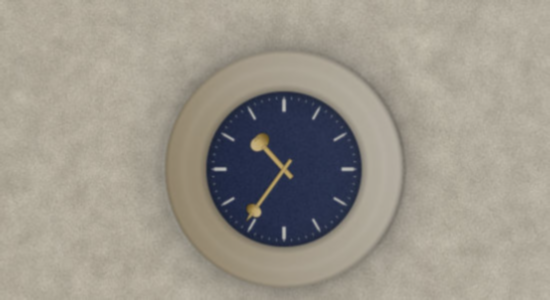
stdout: 10 h 36 min
